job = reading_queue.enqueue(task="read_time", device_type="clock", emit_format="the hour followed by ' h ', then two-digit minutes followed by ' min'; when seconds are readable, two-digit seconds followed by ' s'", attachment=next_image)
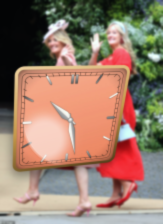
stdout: 10 h 28 min
